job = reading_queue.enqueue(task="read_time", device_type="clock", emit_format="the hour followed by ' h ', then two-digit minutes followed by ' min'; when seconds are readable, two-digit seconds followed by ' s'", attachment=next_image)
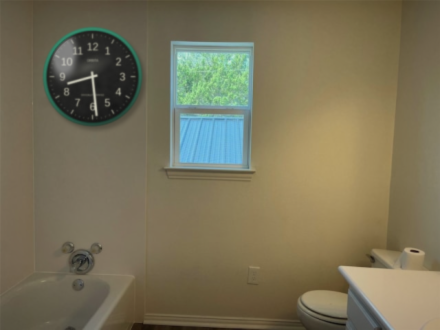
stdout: 8 h 29 min
